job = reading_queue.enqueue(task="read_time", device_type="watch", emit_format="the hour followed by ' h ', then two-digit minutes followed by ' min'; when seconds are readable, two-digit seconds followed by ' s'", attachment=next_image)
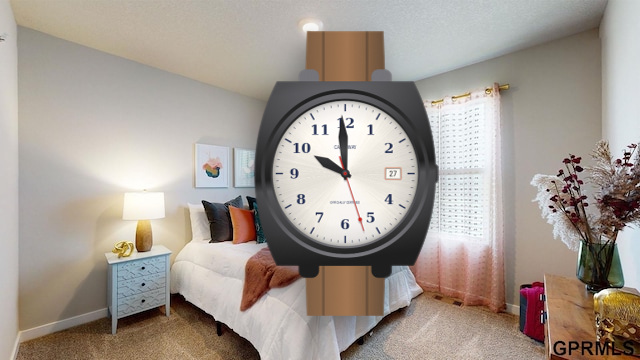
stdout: 9 h 59 min 27 s
